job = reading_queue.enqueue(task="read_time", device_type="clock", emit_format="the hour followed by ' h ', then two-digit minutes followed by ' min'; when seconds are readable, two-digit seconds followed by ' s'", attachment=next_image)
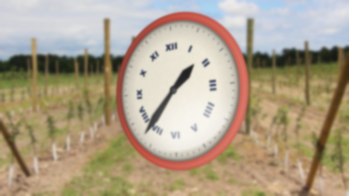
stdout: 1 h 37 min
